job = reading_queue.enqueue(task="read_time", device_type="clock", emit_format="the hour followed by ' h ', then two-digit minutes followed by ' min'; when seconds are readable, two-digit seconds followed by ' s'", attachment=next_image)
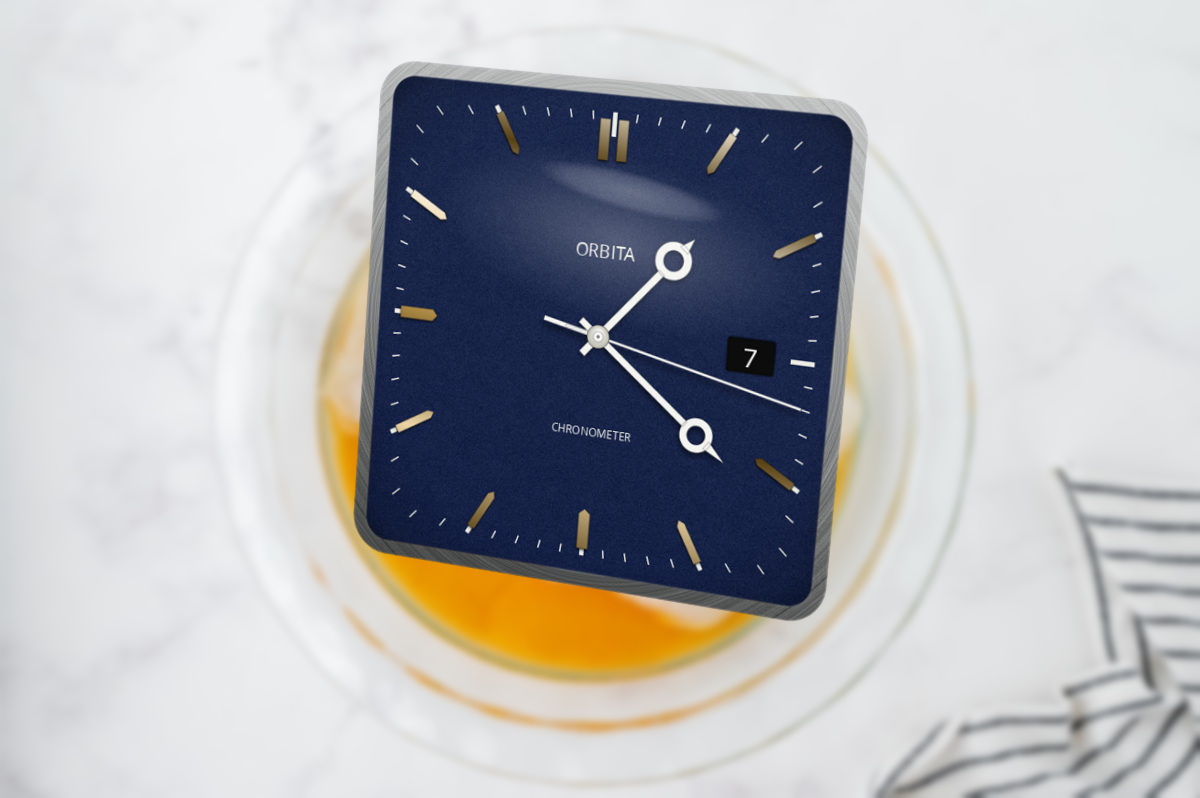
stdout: 1 h 21 min 17 s
